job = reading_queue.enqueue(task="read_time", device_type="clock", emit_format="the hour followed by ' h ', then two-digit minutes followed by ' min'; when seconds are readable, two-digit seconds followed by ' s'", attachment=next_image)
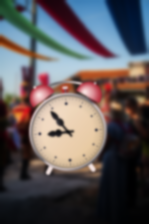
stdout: 8 h 54 min
